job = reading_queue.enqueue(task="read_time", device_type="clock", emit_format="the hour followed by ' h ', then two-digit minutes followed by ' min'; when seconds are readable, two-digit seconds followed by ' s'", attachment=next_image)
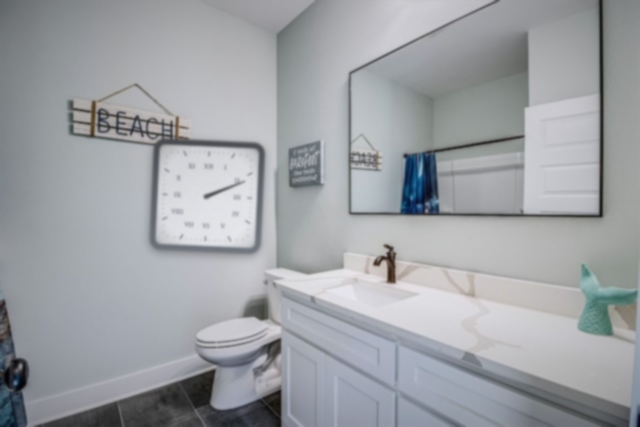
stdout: 2 h 11 min
